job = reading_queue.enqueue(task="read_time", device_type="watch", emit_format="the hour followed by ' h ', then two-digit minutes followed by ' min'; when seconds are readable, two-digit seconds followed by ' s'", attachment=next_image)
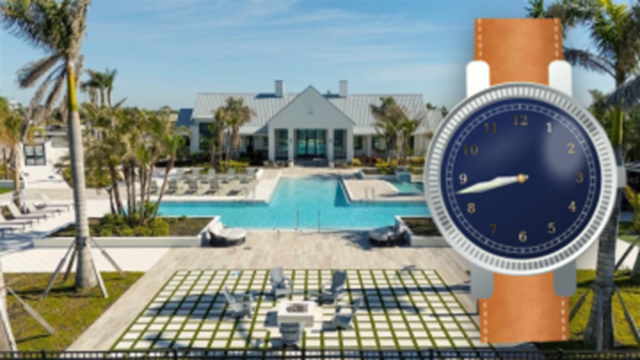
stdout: 8 h 43 min
